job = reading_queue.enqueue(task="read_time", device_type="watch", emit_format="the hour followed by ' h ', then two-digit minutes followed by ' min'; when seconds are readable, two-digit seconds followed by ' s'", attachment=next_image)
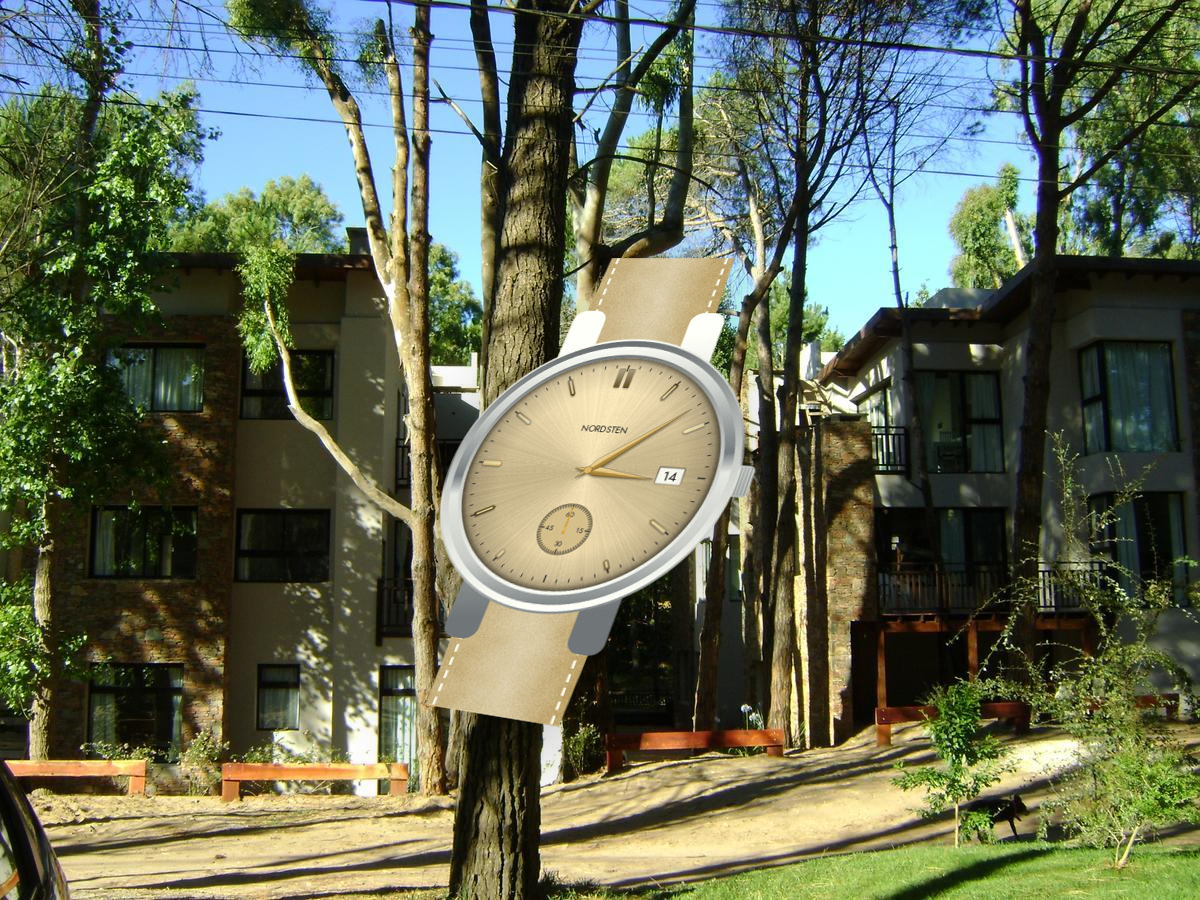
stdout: 3 h 08 min
